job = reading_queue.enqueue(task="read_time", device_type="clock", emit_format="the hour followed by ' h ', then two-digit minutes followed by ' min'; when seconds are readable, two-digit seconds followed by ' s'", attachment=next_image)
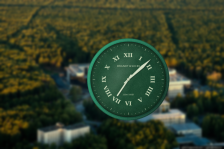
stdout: 7 h 08 min
